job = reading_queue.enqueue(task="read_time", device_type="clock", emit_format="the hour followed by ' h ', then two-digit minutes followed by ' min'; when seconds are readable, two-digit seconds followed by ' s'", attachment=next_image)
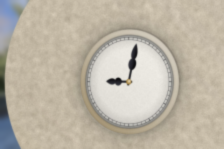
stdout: 9 h 02 min
